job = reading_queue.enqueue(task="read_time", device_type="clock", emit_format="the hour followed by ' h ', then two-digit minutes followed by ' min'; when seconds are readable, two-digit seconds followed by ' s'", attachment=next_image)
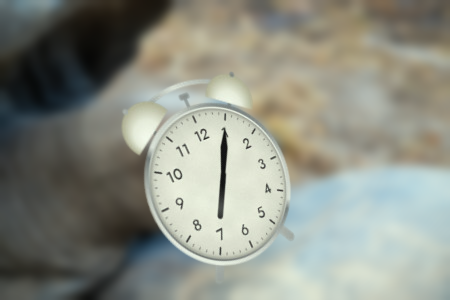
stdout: 7 h 05 min
